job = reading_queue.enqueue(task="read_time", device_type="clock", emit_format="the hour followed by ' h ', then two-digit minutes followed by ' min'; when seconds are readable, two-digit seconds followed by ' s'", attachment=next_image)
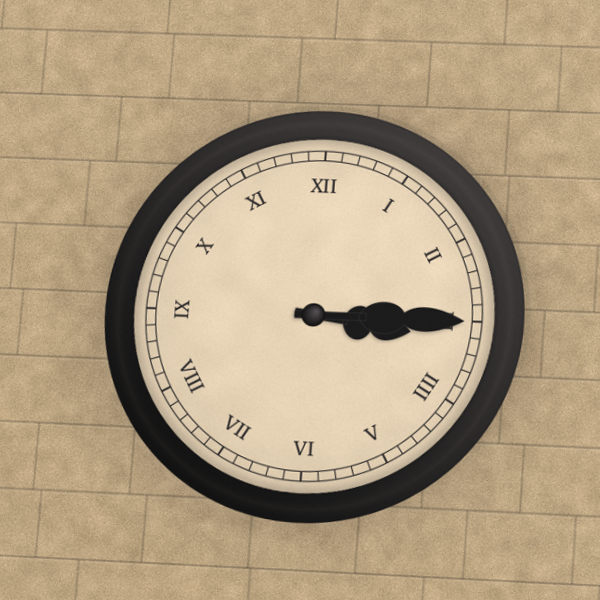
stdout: 3 h 15 min
